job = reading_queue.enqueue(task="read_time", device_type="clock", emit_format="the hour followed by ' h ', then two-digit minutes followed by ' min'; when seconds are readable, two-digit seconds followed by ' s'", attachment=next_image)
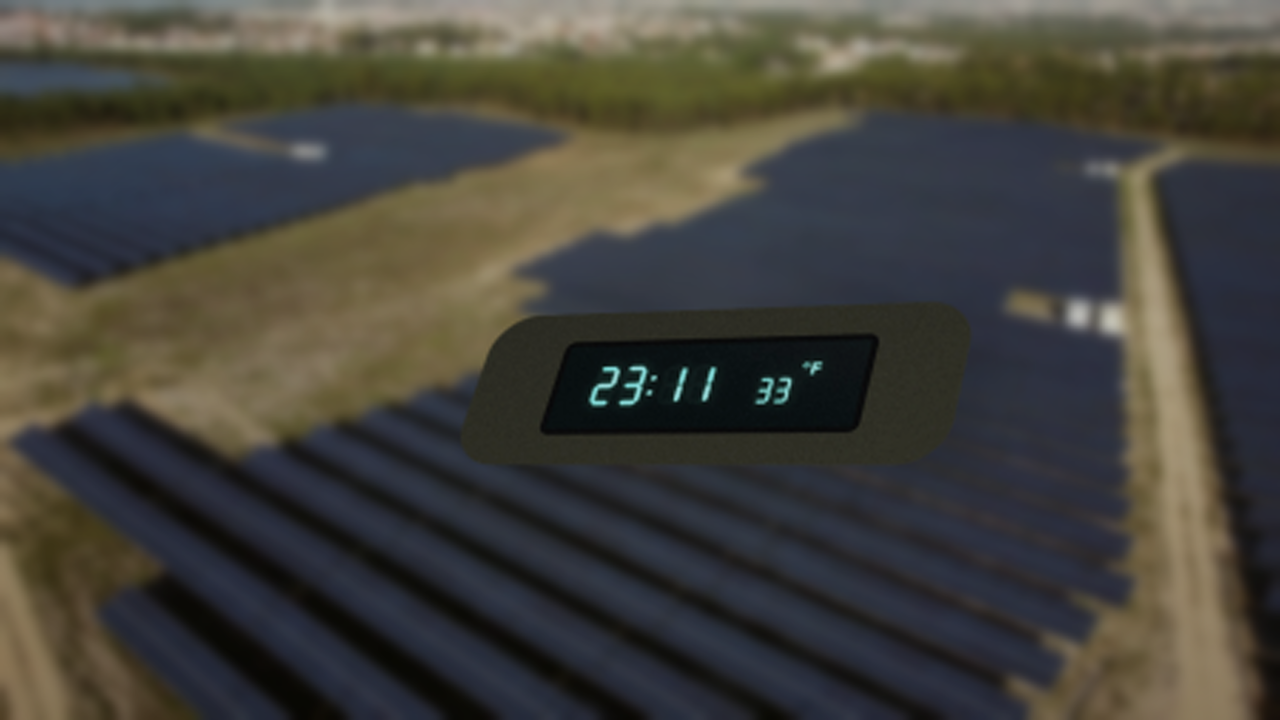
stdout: 23 h 11 min
